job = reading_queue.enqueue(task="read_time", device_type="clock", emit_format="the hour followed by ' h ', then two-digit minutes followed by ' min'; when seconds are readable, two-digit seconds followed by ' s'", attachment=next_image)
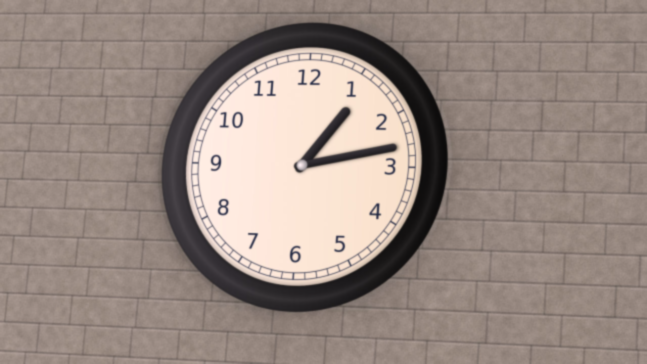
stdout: 1 h 13 min
